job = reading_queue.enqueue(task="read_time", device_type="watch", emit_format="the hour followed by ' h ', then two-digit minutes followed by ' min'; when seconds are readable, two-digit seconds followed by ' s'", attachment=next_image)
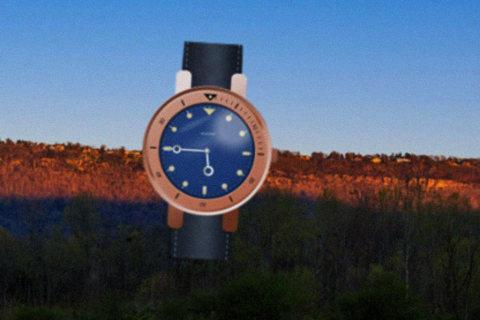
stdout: 5 h 45 min
